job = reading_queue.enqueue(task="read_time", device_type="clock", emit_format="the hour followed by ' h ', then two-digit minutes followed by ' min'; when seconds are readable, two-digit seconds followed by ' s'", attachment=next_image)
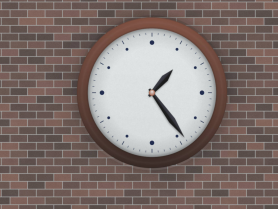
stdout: 1 h 24 min
